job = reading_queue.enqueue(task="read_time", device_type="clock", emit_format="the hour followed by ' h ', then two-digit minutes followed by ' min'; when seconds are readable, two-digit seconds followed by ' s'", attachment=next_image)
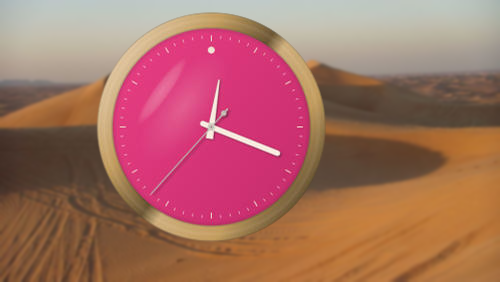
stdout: 12 h 18 min 37 s
